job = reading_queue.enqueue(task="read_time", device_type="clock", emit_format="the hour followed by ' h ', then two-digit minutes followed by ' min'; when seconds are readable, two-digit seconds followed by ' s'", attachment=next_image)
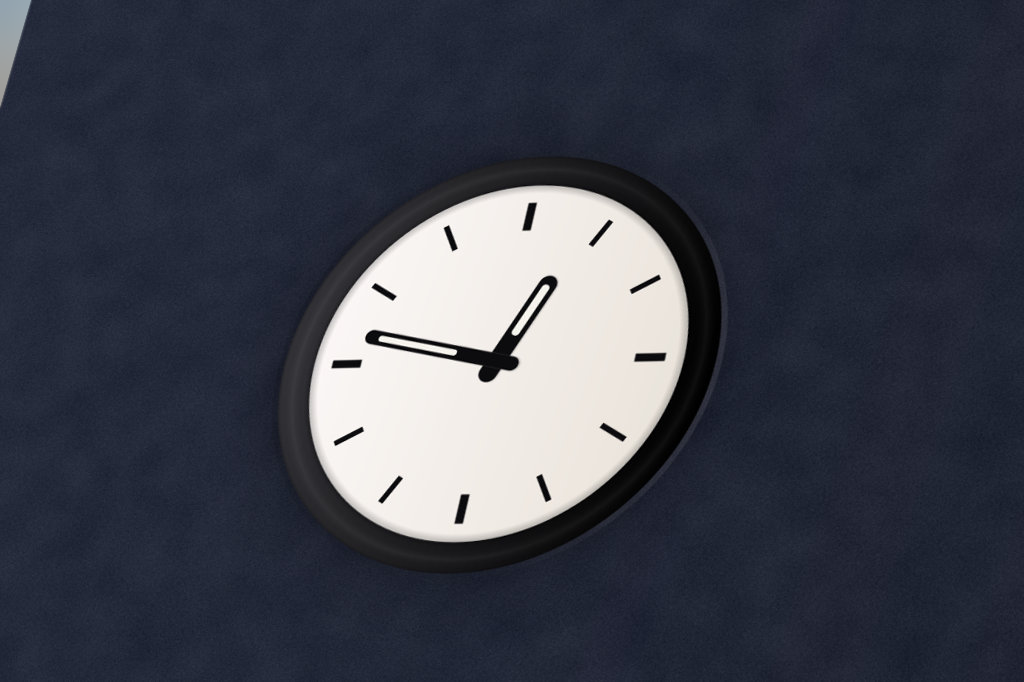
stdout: 12 h 47 min
